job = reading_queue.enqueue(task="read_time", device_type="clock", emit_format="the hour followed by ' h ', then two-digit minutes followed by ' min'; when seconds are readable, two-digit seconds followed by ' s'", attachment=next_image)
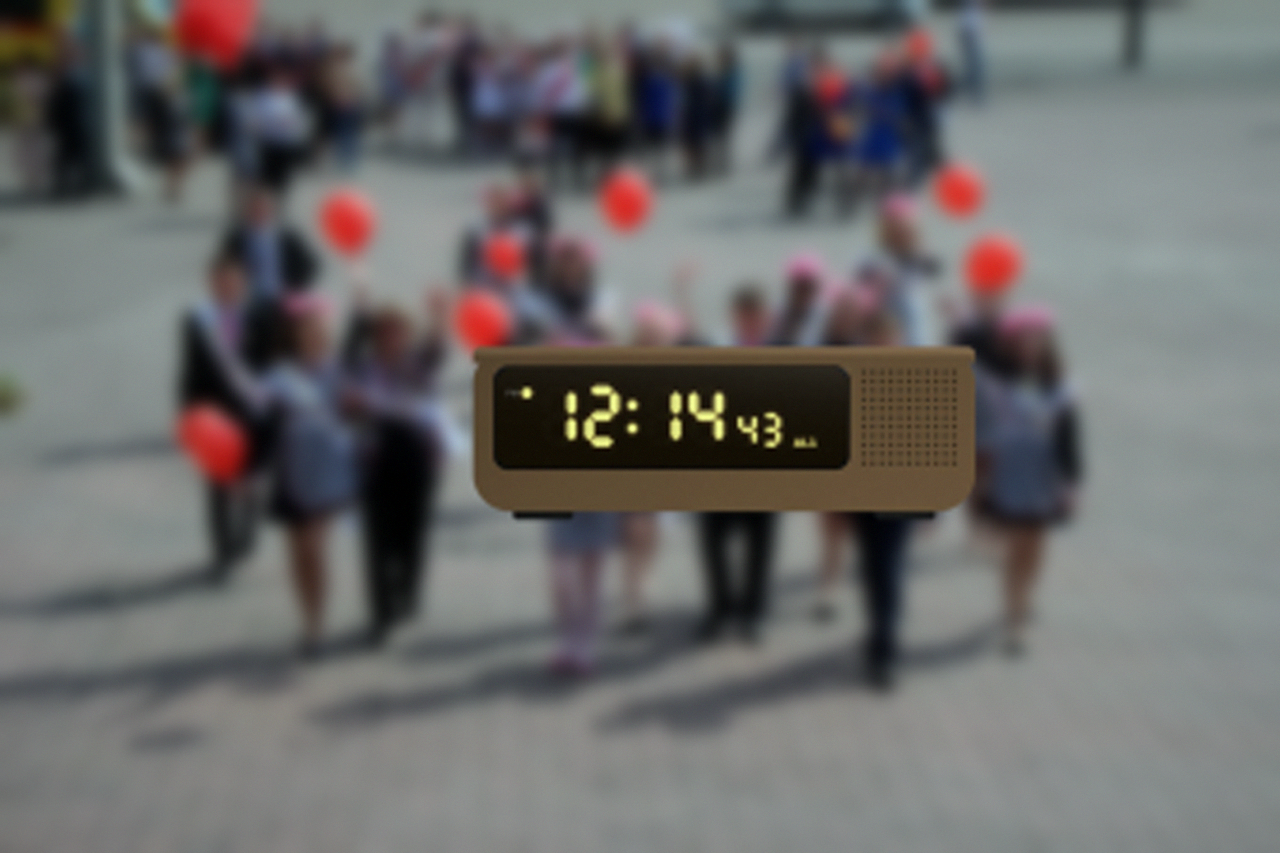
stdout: 12 h 14 min 43 s
